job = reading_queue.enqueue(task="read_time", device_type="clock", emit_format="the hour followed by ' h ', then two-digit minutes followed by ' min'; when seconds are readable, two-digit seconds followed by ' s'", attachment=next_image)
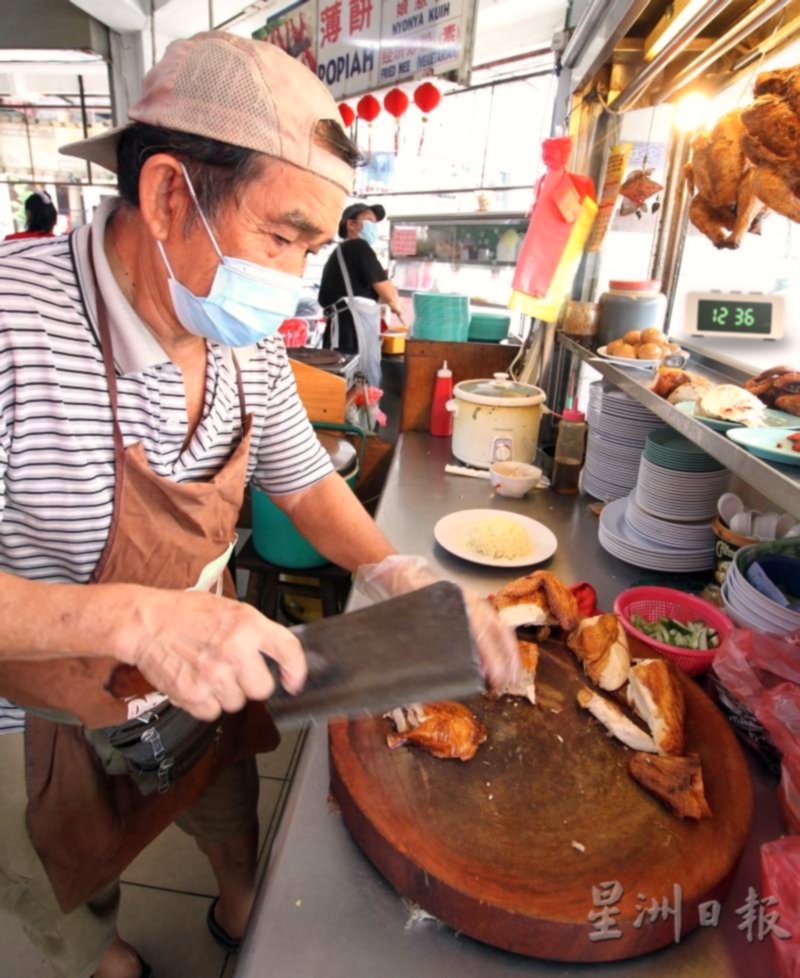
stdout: 12 h 36 min
